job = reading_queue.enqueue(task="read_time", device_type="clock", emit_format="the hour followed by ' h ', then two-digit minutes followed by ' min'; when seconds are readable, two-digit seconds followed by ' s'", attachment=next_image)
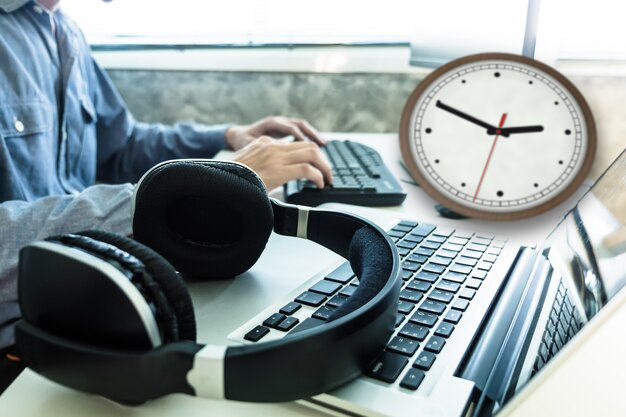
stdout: 2 h 49 min 33 s
